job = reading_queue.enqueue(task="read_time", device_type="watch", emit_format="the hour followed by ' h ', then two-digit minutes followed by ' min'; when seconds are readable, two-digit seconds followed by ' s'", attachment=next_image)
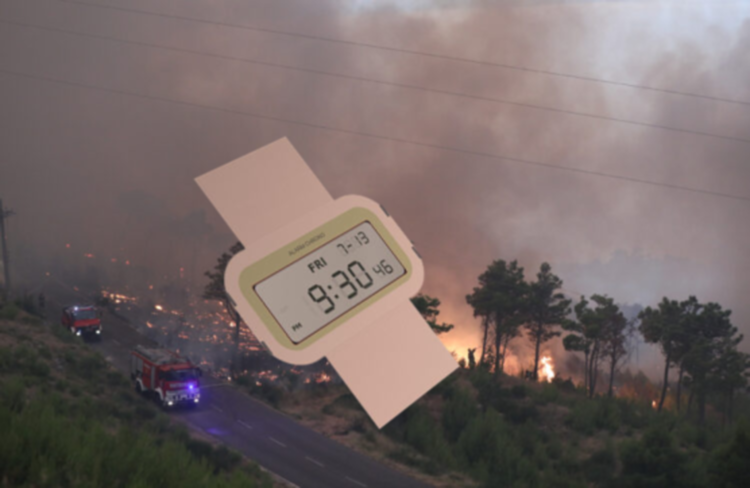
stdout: 9 h 30 min 46 s
